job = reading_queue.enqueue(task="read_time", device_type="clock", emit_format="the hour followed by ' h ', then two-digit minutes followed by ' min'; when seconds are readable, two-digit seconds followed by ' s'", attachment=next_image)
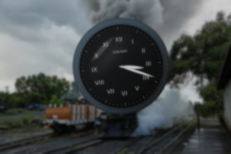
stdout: 3 h 19 min
